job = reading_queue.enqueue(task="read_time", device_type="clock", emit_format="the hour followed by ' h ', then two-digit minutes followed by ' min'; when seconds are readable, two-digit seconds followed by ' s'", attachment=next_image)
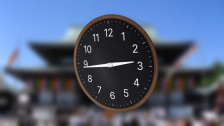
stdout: 2 h 44 min
